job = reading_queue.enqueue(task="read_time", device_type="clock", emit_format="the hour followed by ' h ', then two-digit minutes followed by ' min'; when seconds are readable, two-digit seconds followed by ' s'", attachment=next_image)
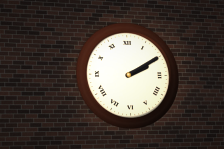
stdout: 2 h 10 min
